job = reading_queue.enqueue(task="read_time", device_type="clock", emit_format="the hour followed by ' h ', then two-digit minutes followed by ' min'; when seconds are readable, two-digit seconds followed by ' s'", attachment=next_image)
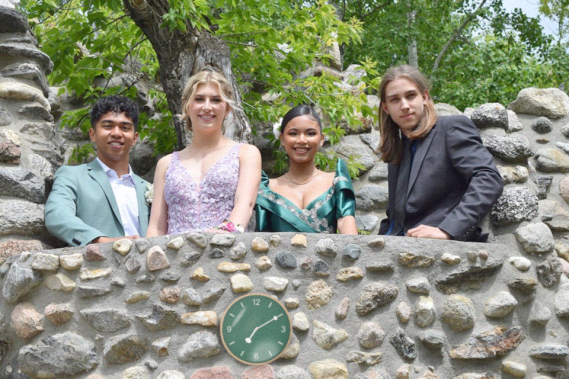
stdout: 7 h 10 min
